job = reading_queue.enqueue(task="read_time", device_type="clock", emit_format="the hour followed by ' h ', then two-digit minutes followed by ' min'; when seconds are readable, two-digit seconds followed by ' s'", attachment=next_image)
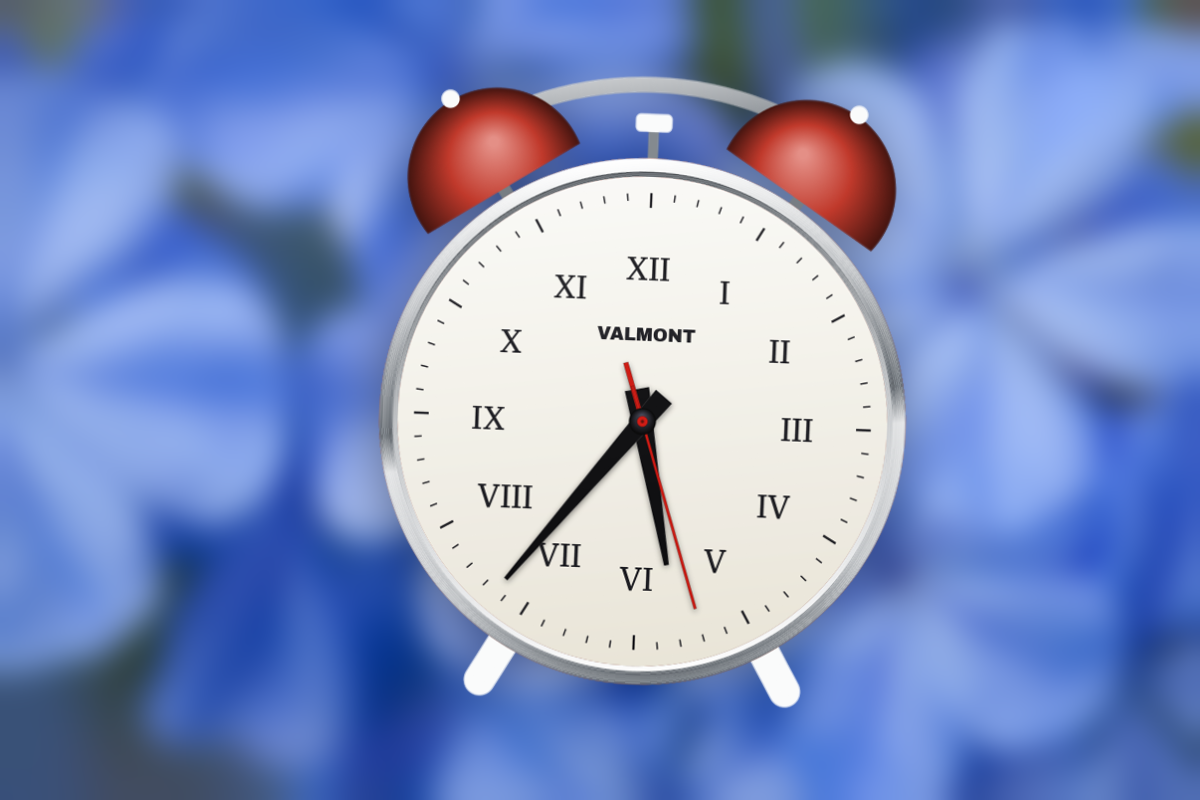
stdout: 5 h 36 min 27 s
